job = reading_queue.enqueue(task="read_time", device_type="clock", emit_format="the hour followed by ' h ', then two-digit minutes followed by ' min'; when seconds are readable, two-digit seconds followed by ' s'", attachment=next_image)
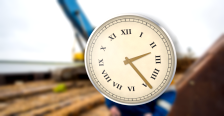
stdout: 2 h 24 min
